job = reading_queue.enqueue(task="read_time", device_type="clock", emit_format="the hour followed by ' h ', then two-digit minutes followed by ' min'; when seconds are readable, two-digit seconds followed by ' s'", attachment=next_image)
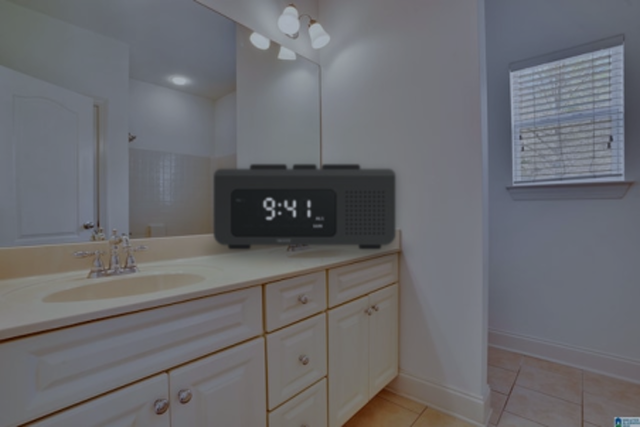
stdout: 9 h 41 min
